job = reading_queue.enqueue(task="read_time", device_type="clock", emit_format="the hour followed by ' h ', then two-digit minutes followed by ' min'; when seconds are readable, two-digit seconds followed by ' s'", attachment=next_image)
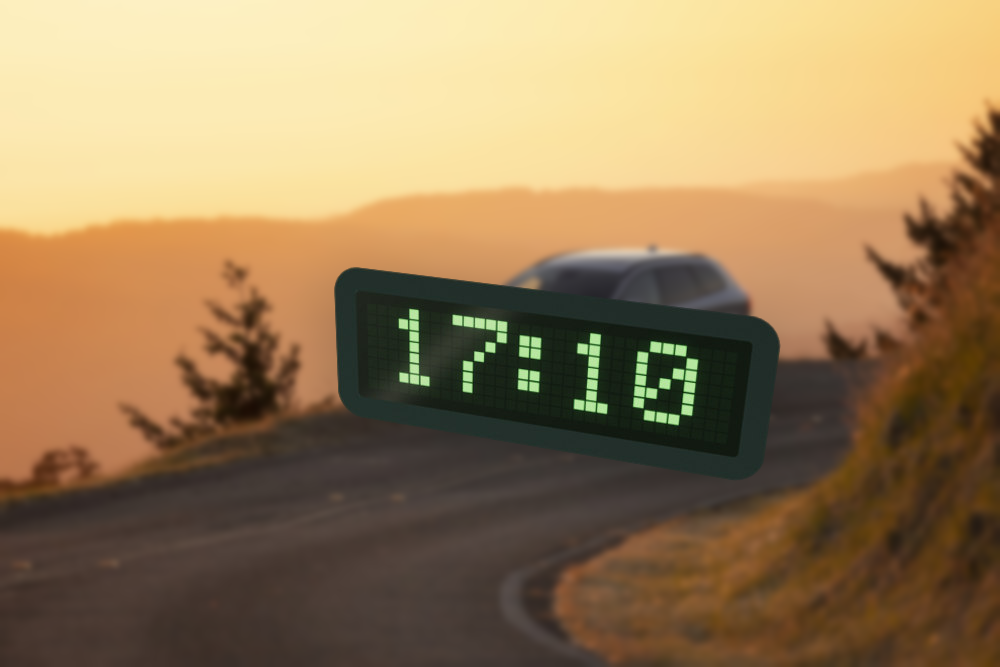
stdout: 17 h 10 min
